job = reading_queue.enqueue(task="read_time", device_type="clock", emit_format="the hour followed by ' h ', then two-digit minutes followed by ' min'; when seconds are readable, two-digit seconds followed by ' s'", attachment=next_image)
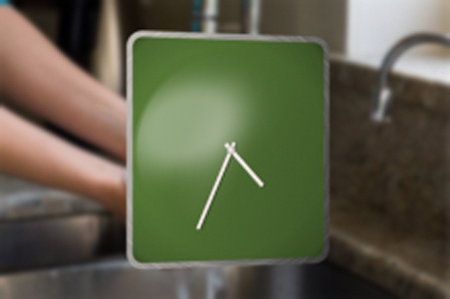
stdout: 4 h 34 min
